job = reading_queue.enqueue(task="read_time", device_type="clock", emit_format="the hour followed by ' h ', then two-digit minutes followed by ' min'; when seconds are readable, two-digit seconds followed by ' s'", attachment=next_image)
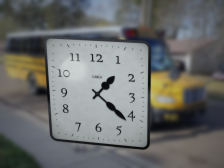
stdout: 1 h 22 min
